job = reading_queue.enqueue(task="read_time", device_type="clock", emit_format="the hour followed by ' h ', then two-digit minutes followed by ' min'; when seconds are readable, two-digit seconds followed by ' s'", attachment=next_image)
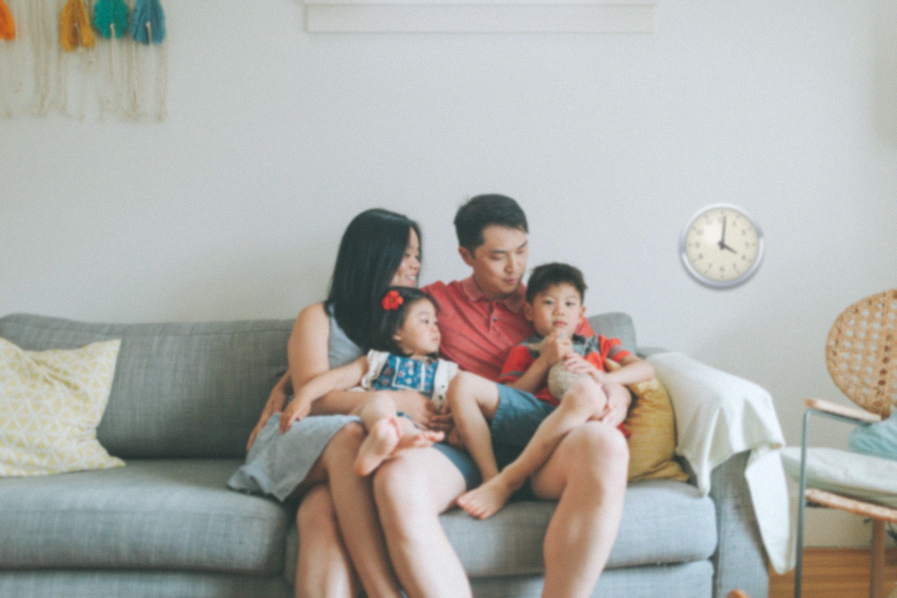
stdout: 4 h 01 min
